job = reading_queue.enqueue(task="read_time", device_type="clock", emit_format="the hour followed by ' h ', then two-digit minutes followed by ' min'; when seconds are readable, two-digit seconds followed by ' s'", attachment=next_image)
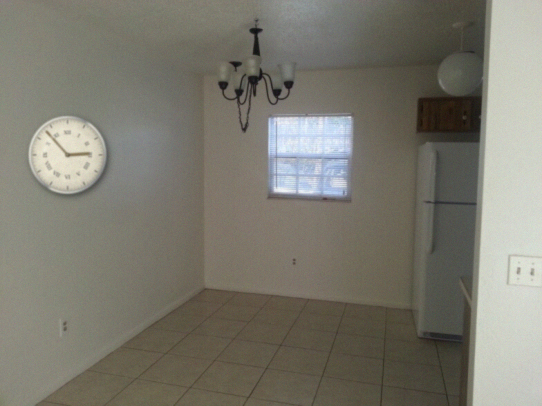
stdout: 2 h 53 min
